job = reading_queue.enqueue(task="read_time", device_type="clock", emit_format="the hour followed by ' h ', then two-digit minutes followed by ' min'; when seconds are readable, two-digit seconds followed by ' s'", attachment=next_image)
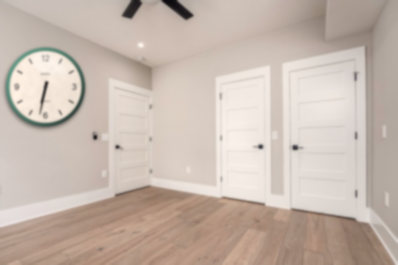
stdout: 6 h 32 min
